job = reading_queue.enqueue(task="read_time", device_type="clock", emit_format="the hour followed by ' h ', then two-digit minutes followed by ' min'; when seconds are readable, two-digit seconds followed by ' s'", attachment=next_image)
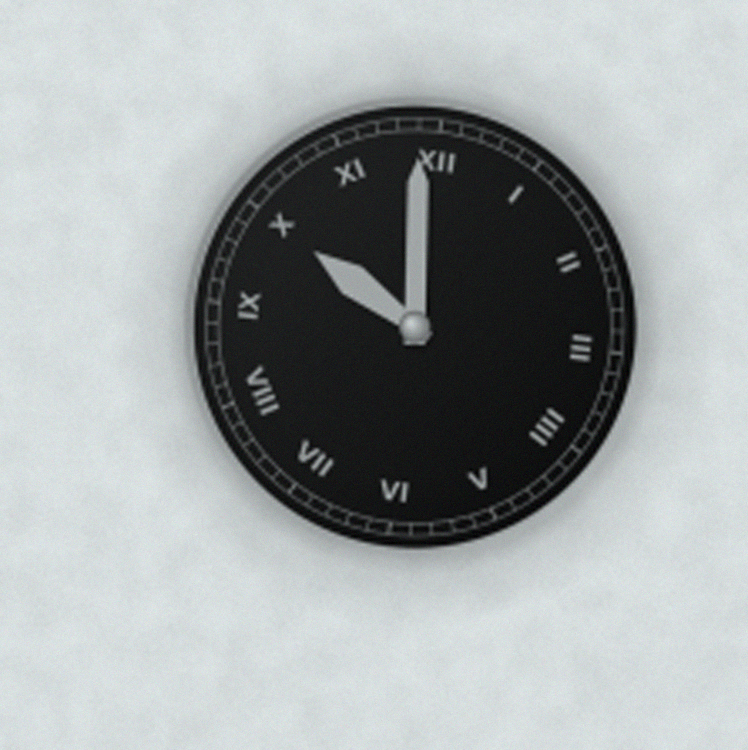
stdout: 9 h 59 min
